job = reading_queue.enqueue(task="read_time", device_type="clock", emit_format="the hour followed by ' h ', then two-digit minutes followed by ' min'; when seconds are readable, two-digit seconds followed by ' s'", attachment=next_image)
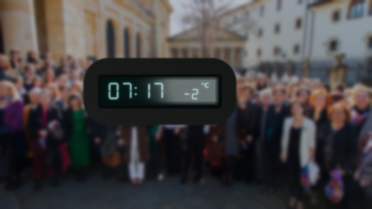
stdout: 7 h 17 min
